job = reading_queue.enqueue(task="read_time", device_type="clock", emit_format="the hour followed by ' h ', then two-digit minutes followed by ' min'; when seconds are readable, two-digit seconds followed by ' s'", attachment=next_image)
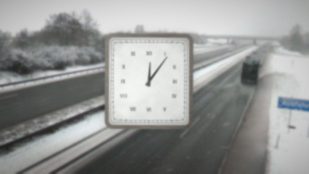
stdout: 12 h 06 min
